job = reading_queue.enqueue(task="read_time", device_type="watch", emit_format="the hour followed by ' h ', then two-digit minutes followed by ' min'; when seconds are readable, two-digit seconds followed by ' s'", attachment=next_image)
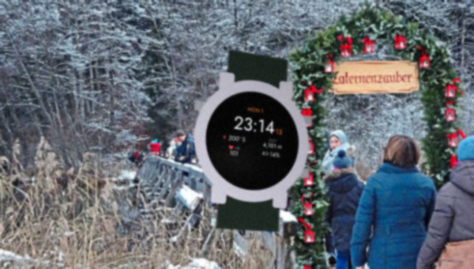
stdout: 23 h 14 min
